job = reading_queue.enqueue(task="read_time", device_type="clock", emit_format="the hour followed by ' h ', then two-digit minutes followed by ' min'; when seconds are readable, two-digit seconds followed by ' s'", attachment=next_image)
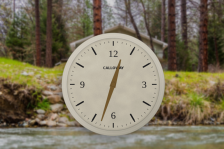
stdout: 12 h 33 min
